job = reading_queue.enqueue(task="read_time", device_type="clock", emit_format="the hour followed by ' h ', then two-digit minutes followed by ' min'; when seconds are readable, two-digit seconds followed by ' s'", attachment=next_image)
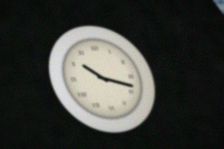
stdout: 10 h 18 min
